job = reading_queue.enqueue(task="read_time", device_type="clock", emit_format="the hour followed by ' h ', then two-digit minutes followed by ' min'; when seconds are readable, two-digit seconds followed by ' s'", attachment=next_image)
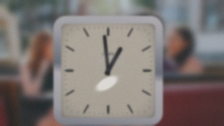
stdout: 12 h 59 min
